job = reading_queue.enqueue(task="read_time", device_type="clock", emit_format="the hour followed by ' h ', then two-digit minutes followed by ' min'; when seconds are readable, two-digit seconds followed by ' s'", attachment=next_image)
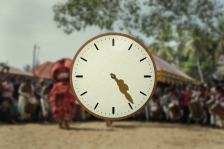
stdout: 4 h 24 min
